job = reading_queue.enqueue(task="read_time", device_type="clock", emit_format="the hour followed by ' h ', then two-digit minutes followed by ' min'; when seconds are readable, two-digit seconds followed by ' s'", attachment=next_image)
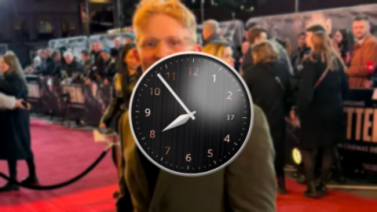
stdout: 7 h 53 min
